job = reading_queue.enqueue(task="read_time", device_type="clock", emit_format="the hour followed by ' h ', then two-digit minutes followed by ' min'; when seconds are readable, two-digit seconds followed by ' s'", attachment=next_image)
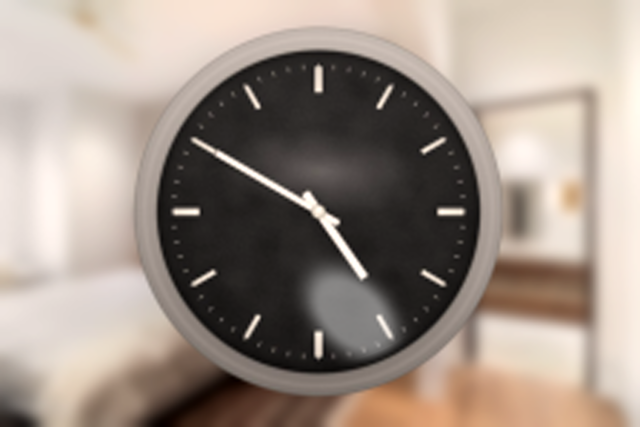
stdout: 4 h 50 min
